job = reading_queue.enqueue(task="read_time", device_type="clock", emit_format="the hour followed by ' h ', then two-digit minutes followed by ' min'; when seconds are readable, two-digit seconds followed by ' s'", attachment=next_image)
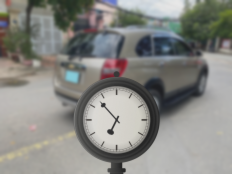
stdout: 6 h 53 min
